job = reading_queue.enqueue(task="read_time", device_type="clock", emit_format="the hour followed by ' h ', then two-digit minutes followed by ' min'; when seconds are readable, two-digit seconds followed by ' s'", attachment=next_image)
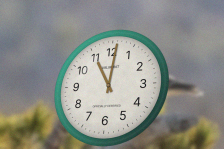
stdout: 11 h 01 min
